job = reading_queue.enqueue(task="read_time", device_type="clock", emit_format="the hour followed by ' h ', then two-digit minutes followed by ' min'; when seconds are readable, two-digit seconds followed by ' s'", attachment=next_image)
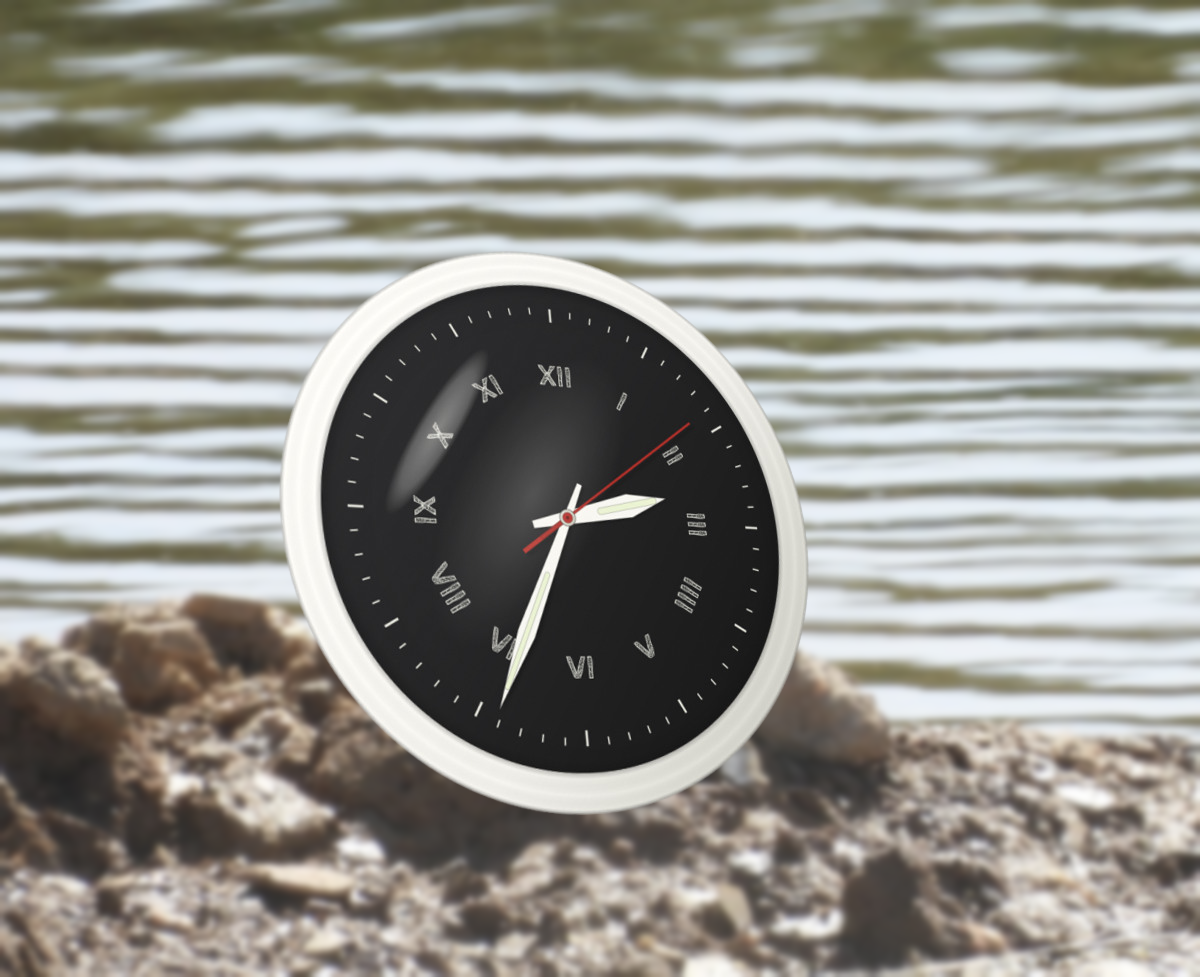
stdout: 2 h 34 min 09 s
